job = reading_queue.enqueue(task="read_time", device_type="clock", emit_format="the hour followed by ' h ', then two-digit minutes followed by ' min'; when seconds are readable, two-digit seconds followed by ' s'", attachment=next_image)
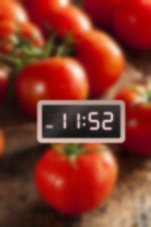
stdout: 11 h 52 min
